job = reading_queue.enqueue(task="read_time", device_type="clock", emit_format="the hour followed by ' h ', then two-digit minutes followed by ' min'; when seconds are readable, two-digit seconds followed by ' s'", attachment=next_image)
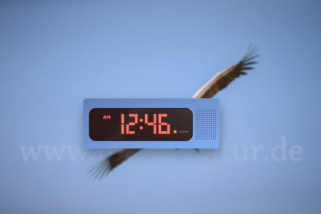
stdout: 12 h 46 min
